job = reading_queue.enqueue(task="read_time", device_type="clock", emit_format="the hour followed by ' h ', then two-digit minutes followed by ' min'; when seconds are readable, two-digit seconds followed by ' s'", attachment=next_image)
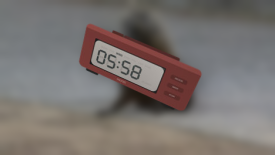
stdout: 5 h 58 min
